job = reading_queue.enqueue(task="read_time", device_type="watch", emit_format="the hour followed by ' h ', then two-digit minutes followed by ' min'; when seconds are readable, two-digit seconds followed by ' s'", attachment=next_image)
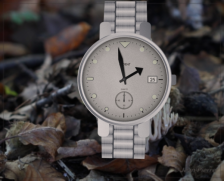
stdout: 1 h 58 min
